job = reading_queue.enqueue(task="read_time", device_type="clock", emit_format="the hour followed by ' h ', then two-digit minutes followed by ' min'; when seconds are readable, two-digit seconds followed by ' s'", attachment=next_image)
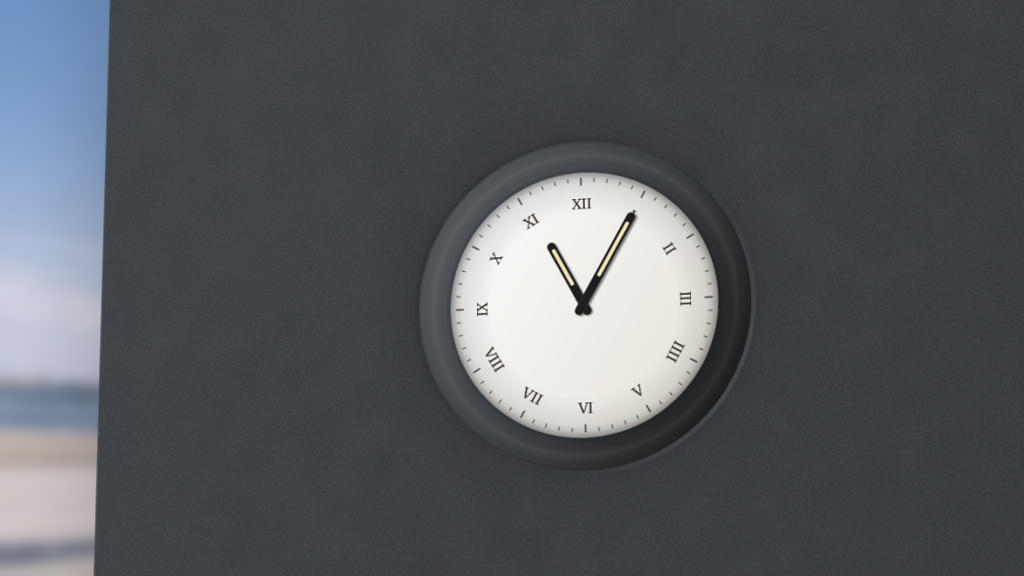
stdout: 11 h 05 min
